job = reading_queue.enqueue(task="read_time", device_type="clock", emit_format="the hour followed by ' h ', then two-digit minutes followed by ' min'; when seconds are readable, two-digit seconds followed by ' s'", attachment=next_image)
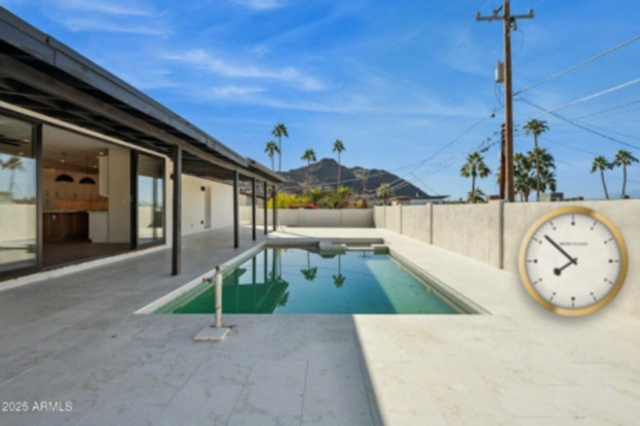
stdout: 7 h 52 min
